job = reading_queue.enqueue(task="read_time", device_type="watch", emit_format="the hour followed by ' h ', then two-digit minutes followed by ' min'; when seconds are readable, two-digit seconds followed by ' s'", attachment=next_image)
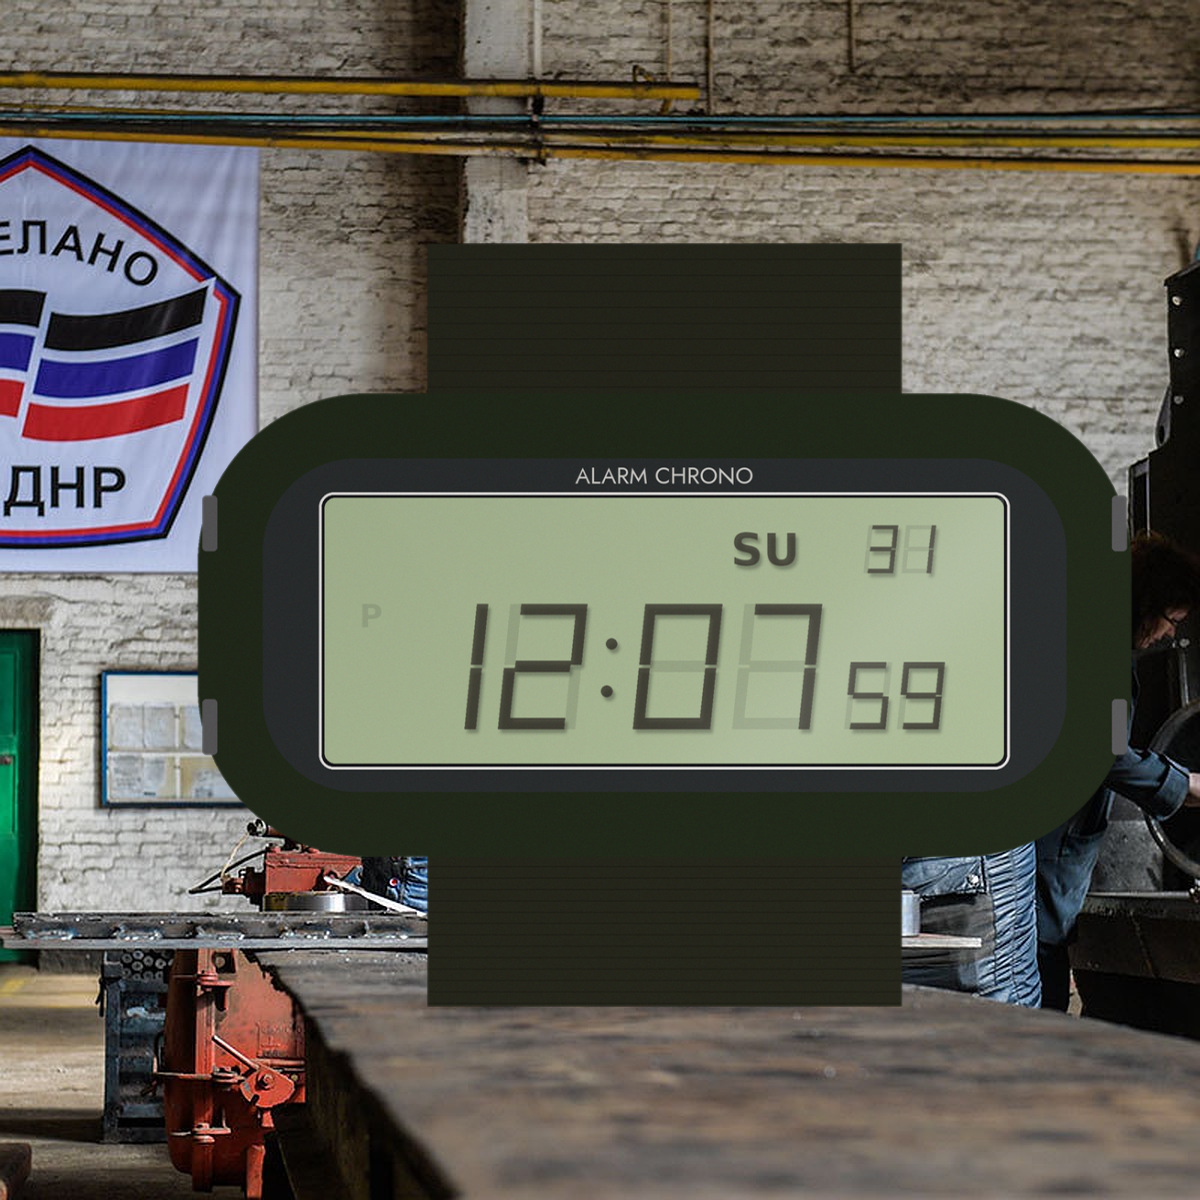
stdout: 12 h 07 min 59 s
